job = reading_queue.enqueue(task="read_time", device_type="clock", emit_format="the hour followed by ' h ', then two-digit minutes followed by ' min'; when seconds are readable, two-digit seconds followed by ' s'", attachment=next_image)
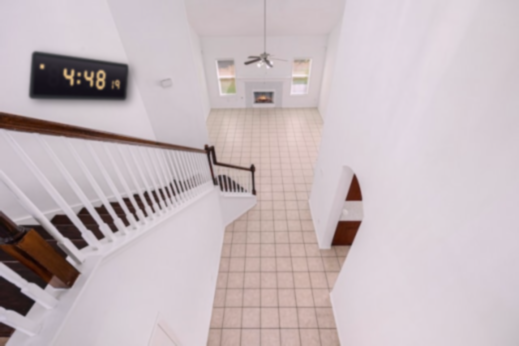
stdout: 4 h 48 min
